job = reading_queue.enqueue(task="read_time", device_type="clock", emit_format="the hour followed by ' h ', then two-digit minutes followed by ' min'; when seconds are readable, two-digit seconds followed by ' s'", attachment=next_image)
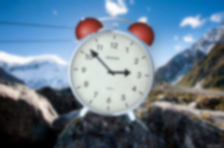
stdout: 2 h 52 min
